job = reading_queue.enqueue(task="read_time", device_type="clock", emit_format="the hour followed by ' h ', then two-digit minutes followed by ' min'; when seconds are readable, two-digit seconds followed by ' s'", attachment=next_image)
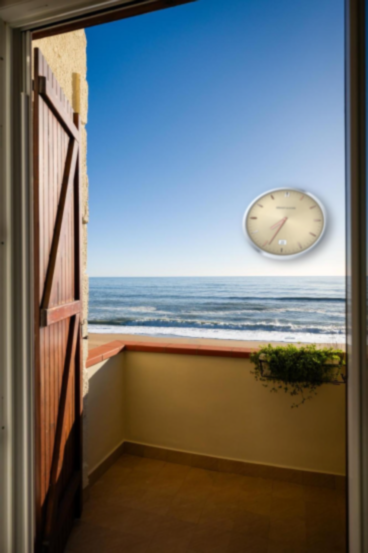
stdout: 7 h 34 min
